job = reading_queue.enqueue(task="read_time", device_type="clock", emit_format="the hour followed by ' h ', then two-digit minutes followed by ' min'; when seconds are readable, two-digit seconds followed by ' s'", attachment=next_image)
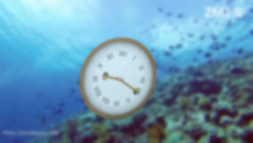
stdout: 9 h 20 min
